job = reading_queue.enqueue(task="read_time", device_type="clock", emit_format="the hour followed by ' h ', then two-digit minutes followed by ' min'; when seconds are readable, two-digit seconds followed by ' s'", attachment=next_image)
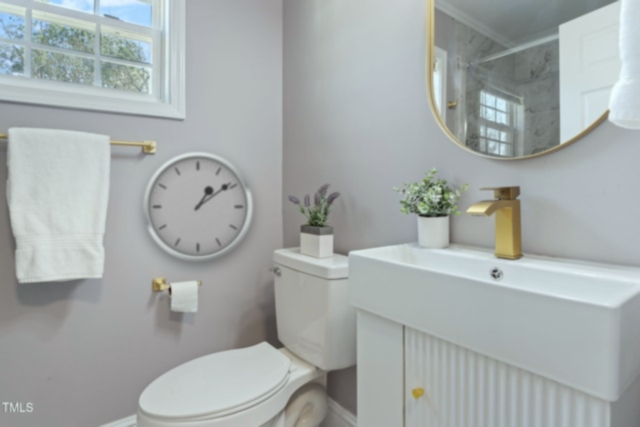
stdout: 1 h 09 min
